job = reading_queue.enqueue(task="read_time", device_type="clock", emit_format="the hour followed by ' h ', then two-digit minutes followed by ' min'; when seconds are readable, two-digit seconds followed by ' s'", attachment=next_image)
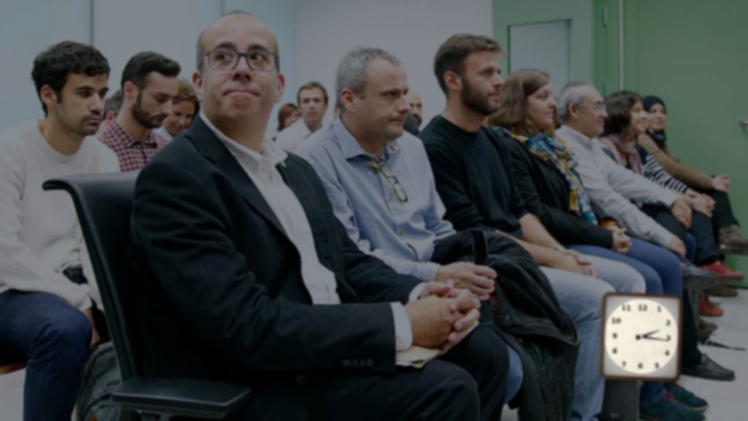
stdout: 2 h 16 min
